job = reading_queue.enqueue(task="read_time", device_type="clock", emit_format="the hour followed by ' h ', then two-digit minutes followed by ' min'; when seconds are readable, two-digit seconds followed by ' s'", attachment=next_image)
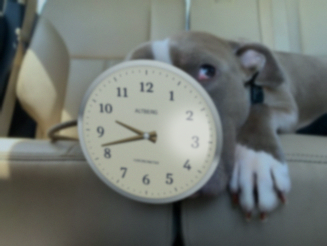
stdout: 9 h 42 min
